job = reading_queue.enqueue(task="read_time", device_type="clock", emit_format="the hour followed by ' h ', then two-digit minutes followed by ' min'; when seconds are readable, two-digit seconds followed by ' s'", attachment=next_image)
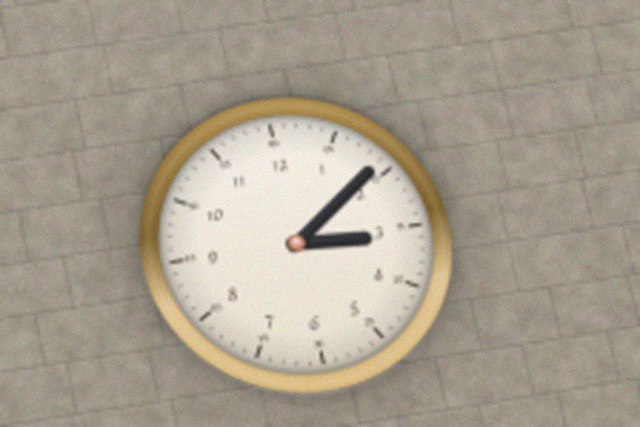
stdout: 3 h 09 min
